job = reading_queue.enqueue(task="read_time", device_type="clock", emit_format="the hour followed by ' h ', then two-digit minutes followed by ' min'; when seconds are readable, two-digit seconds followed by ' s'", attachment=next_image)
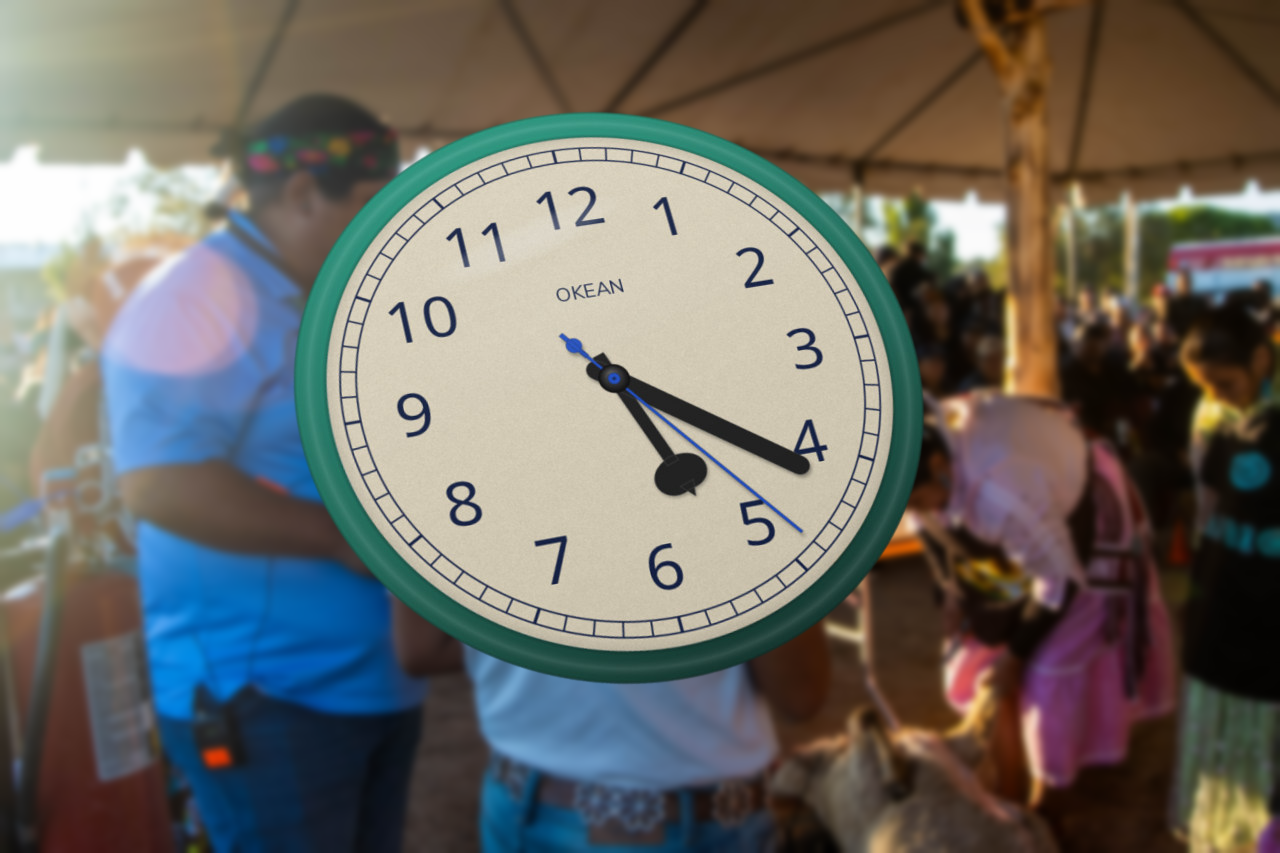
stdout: 5 h 21 min 24 s
